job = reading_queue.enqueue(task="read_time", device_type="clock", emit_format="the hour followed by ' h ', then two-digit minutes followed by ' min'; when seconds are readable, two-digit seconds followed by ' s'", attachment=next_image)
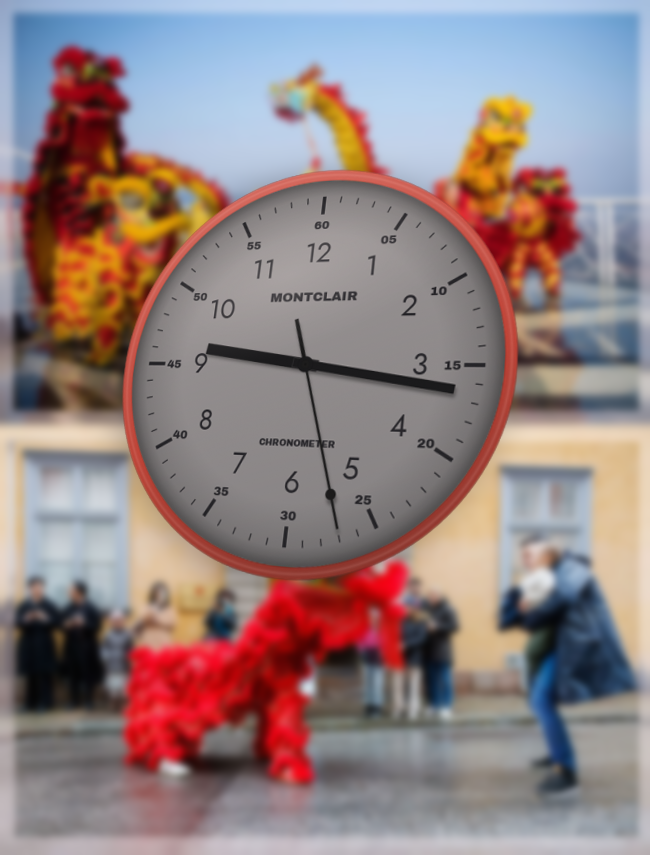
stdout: 9 h 16 min 27 s
